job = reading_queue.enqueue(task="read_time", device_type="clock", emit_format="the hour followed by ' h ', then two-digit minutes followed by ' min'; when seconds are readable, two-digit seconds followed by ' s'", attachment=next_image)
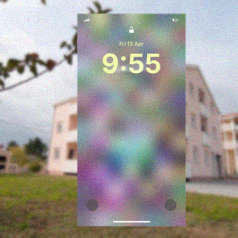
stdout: 9 h 55 min
